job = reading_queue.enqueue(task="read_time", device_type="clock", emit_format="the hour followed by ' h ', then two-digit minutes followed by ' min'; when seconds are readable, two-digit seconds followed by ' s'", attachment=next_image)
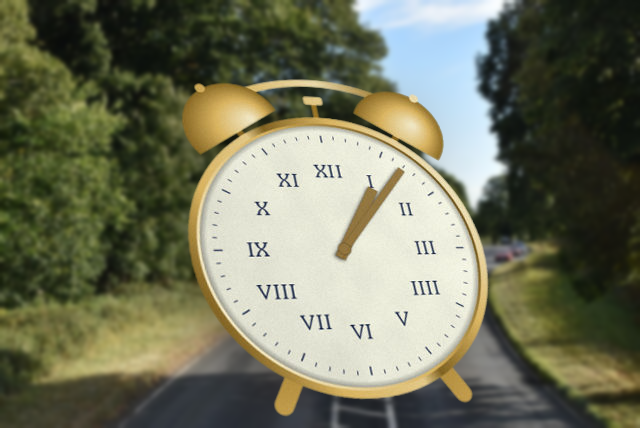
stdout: 1 h 07 min
